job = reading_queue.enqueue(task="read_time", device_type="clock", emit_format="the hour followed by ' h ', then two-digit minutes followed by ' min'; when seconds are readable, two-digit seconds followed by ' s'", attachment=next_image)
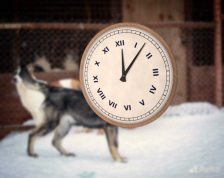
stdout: 12 h 07 min
